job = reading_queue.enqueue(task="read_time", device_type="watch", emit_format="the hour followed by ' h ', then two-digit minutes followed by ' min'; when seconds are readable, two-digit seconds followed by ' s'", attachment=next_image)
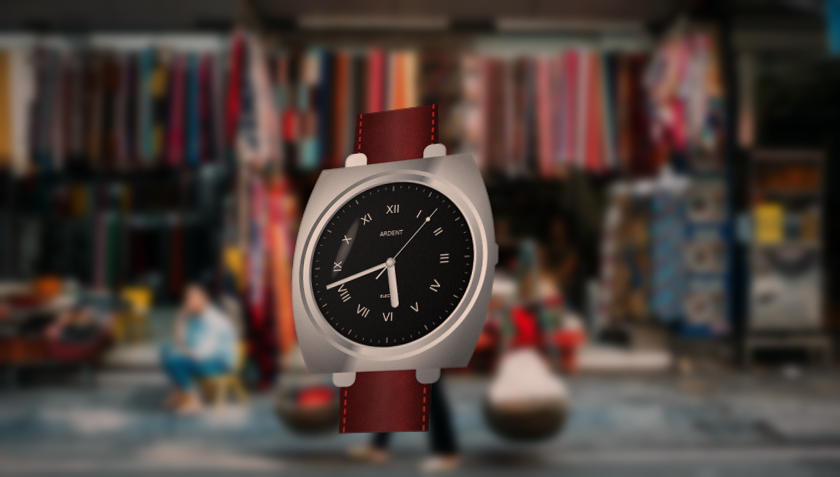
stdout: 5 h 42 min 07 s
